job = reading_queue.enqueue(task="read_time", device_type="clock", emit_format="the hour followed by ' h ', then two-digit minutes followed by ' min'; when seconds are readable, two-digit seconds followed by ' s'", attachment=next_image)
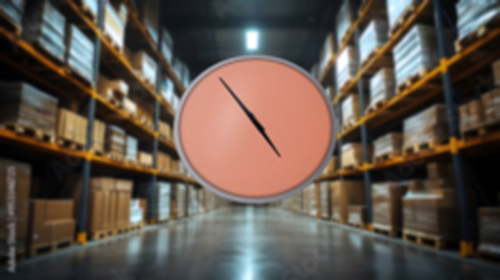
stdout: 4 h 54 min
